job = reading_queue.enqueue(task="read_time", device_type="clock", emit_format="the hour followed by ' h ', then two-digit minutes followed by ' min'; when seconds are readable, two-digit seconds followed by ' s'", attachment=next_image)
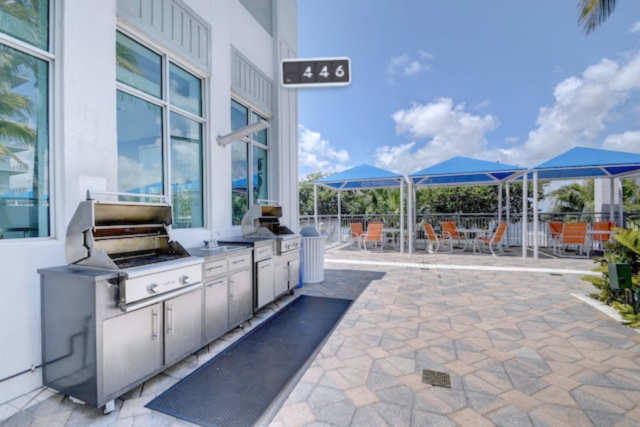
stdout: 4 h 46 min
